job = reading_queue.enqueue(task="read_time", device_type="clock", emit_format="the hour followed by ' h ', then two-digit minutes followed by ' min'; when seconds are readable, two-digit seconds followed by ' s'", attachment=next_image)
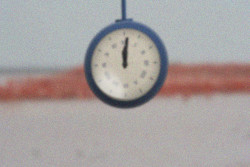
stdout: 12 h 01 min
